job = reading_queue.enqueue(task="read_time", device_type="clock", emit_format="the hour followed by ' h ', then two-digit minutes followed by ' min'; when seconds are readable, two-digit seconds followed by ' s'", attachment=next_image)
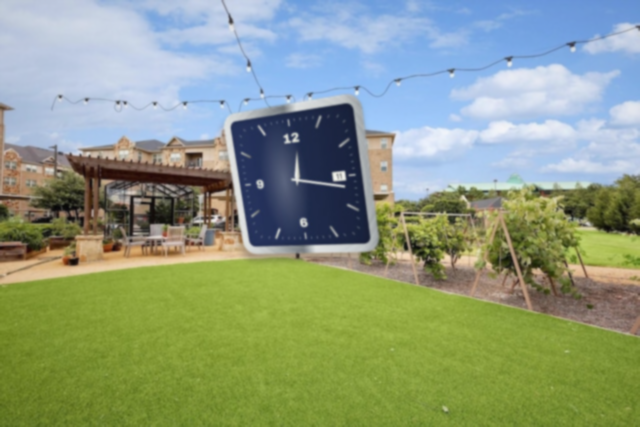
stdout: 12 h 17 min
